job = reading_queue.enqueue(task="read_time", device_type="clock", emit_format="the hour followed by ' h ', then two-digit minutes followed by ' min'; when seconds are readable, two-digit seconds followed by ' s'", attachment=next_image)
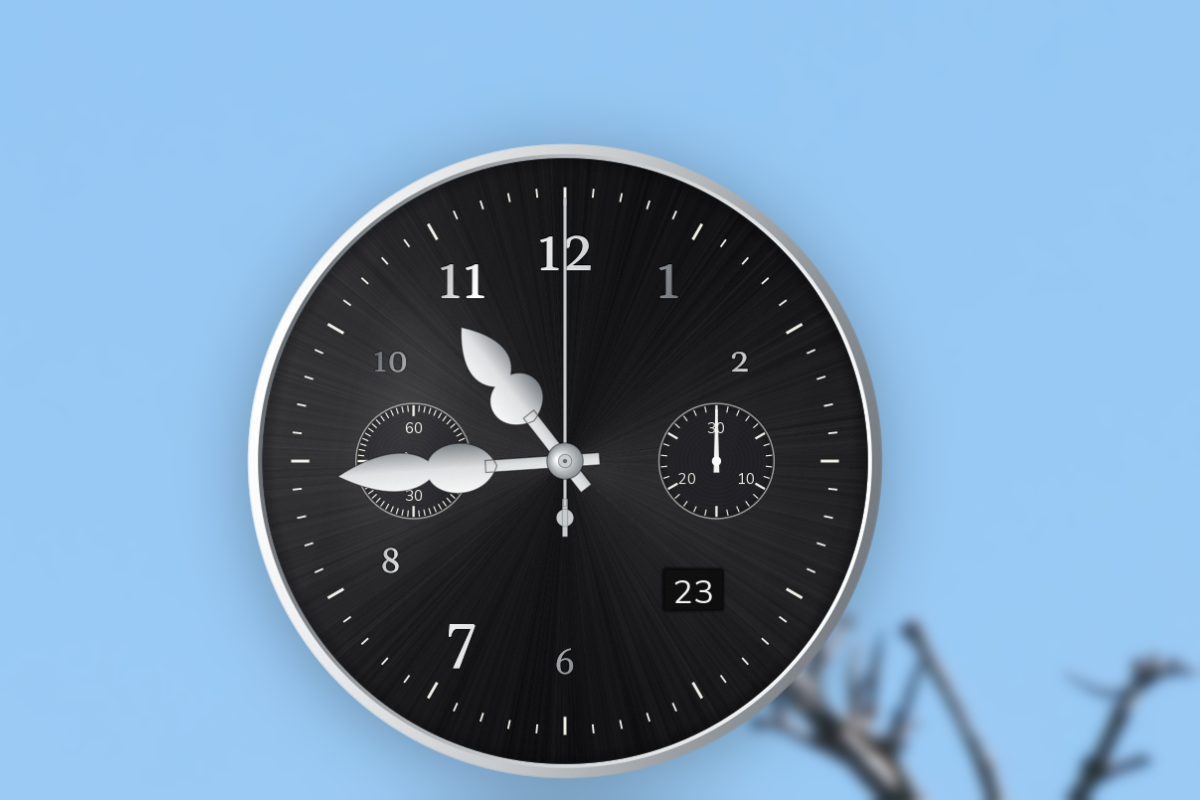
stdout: 10 h 44 min 21 s
